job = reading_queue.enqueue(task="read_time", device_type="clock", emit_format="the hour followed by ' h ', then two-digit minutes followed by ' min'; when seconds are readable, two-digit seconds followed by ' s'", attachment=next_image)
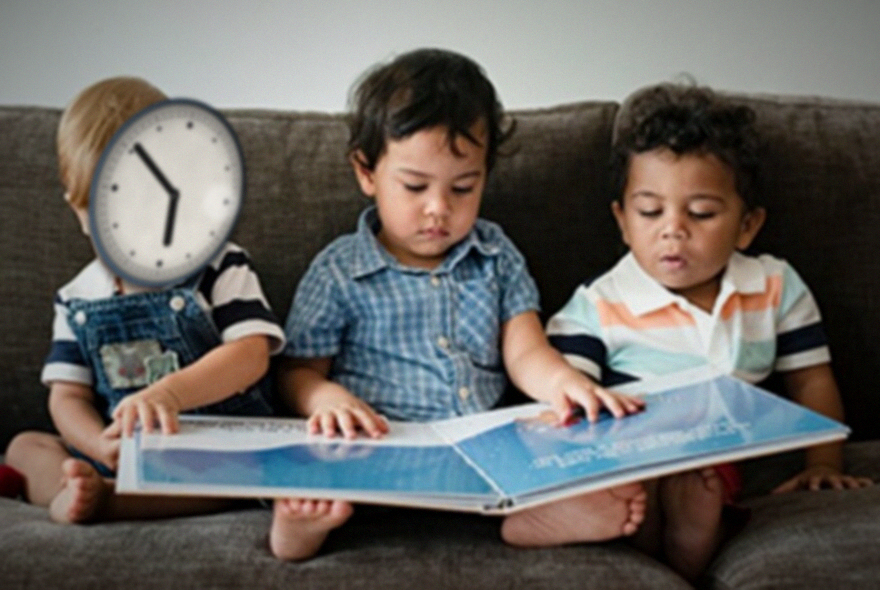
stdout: 5 h 51 min
